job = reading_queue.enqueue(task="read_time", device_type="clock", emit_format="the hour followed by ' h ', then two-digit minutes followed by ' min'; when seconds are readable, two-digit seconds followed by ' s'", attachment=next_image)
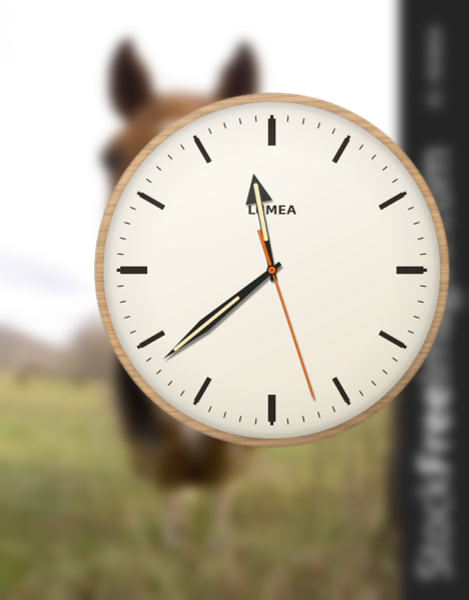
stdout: 11 h 38 min 27 s
